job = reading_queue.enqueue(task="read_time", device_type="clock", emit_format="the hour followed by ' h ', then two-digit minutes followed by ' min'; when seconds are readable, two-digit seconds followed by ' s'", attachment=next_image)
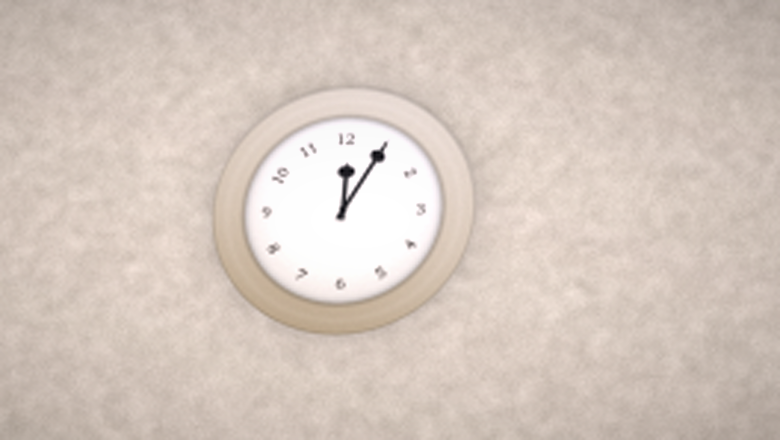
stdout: 12 h 05 min
